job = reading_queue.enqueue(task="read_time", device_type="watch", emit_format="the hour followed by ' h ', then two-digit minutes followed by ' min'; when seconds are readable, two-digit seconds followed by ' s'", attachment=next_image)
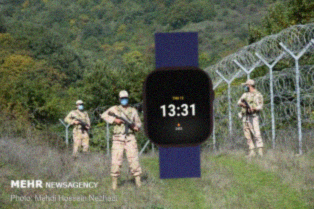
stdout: 13 h 31 min
